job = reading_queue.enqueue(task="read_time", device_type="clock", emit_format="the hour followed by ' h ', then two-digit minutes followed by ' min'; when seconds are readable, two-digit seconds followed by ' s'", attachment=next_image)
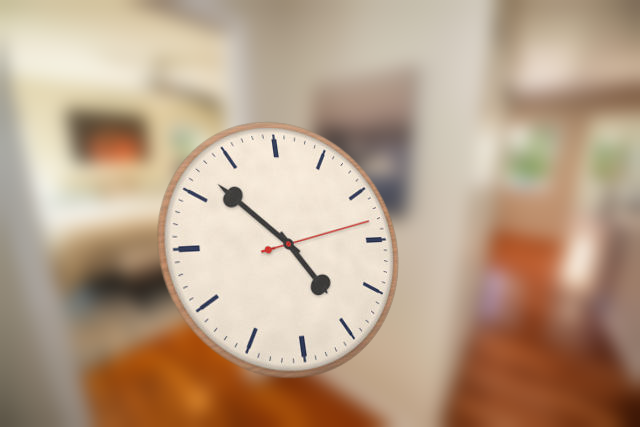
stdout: 4 h 52 min 13 s
